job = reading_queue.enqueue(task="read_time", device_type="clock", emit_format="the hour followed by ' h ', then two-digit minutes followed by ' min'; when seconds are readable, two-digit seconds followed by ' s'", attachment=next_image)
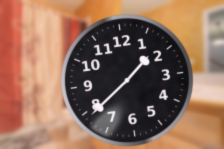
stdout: 1 h 39 min
